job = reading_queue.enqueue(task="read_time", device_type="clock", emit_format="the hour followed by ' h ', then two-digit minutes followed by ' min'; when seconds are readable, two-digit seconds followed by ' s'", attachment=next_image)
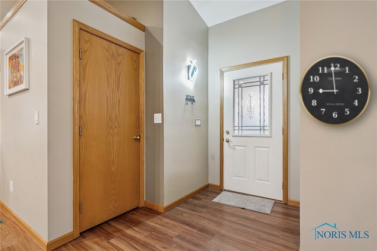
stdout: 8 h 59 min
